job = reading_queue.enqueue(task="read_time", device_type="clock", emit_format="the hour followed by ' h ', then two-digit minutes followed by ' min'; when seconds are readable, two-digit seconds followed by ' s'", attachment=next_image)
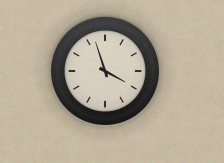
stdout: 3 h 57 min
